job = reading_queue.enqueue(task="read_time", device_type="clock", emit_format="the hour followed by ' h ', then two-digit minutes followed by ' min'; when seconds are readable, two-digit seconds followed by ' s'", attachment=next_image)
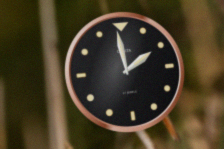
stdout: 1 h 59 min
